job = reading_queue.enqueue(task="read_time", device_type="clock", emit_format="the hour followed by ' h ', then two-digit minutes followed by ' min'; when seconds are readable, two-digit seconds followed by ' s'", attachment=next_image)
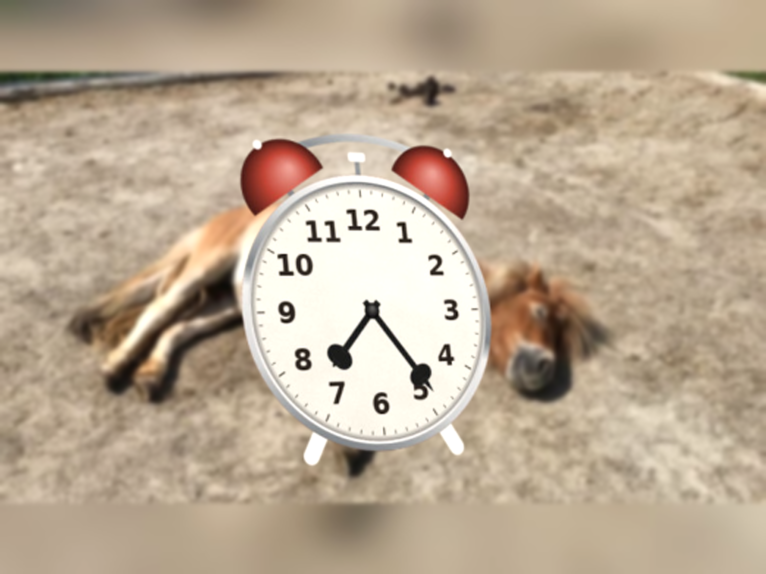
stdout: 7 h 24 min
